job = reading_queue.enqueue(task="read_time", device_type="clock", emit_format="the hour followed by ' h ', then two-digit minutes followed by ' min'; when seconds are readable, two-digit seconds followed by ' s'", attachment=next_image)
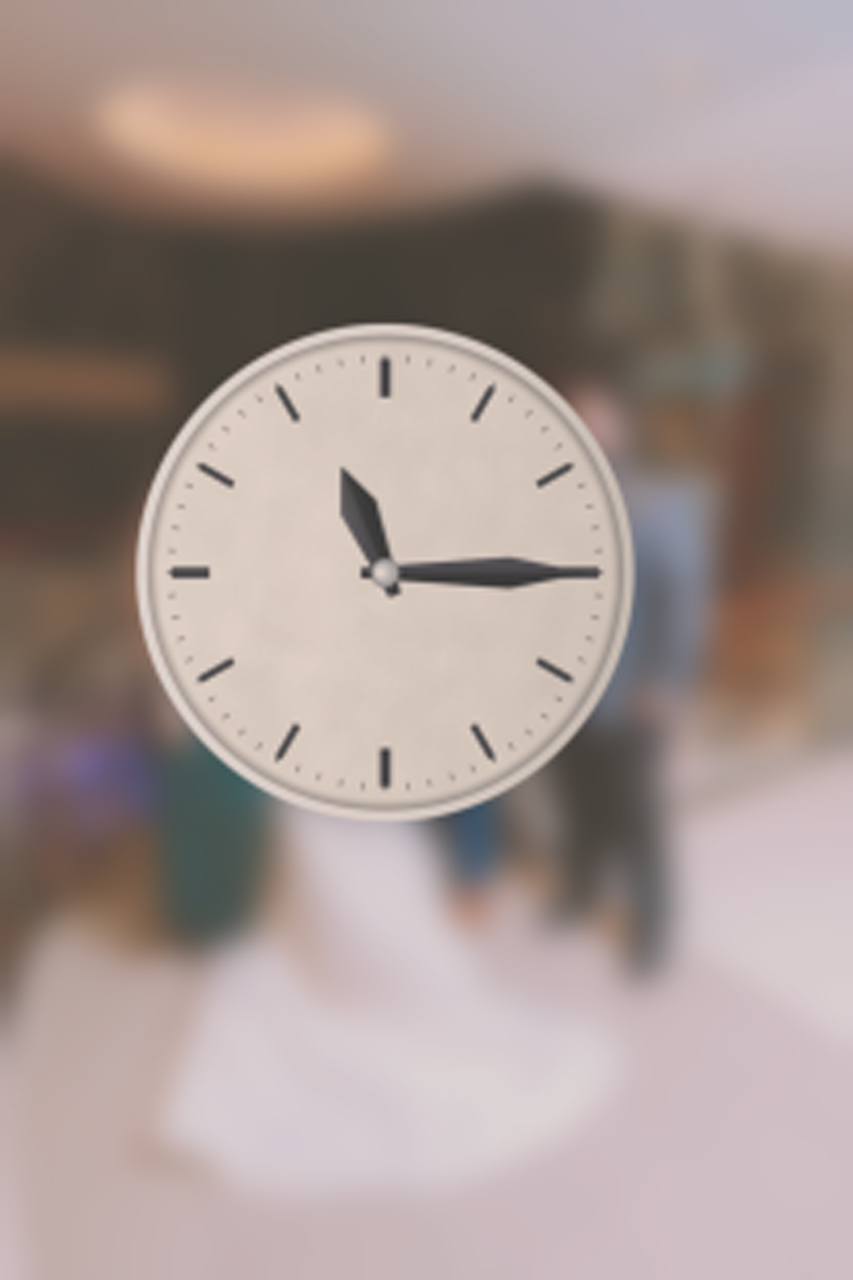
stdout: 11 h 15 min
